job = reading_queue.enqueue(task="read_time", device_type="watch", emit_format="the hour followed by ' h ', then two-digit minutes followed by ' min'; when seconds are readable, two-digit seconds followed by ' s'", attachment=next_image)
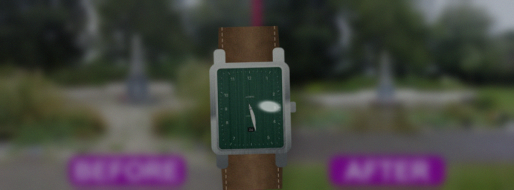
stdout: 5 h 28 min
